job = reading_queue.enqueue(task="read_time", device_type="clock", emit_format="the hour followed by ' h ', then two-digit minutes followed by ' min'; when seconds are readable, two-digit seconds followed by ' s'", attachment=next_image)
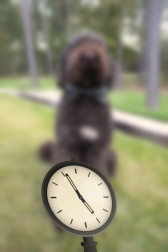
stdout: 4 h 56 min
